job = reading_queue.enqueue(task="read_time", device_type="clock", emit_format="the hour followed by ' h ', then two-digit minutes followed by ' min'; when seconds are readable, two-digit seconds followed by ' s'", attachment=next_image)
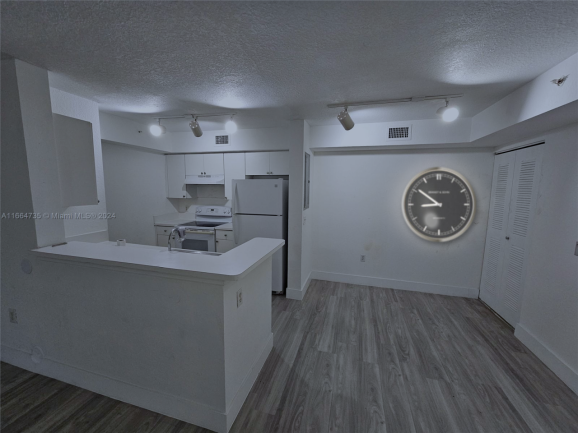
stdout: 8 h 51 min
